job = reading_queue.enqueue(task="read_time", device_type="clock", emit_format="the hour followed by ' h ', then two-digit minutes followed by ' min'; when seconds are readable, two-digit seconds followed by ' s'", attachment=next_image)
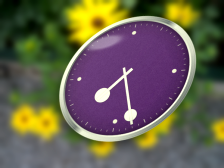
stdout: 7 h 27 min
